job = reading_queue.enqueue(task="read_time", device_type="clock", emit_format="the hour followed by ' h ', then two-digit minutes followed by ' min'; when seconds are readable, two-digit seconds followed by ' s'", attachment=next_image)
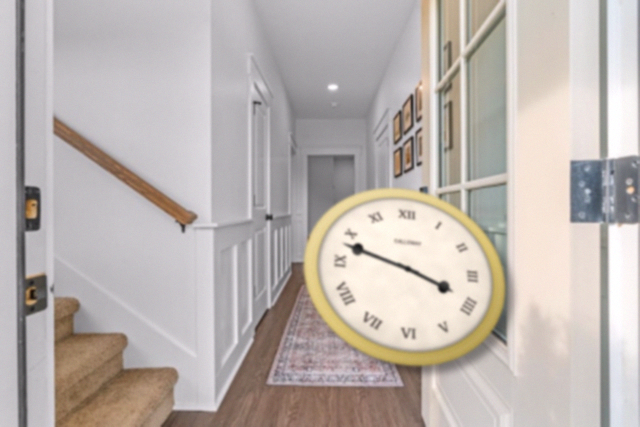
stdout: 3 h 48 min
